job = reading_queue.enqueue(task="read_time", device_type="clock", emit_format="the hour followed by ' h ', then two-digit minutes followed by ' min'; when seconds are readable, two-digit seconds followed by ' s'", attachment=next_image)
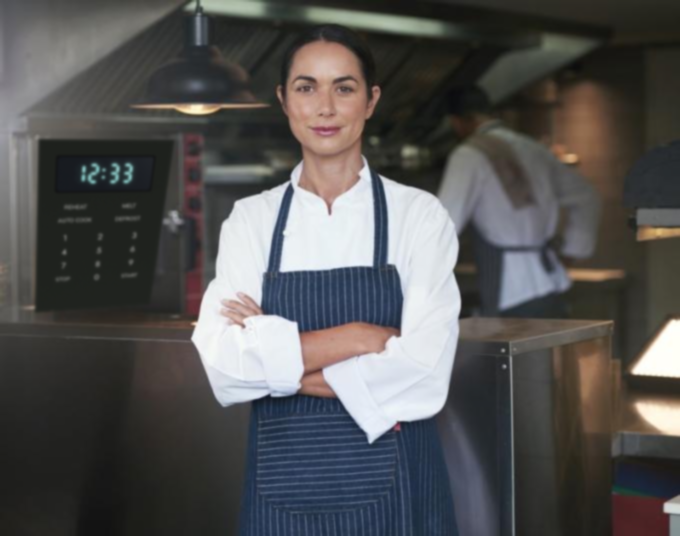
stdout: 12 h 33 min
